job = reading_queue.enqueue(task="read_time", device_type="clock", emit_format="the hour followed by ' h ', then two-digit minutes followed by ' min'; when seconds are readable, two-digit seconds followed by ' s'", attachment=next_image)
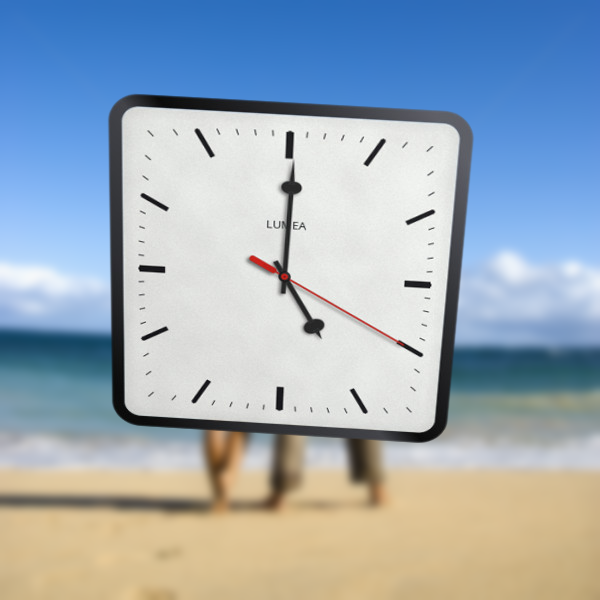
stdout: 5 h 00 min 20 s
